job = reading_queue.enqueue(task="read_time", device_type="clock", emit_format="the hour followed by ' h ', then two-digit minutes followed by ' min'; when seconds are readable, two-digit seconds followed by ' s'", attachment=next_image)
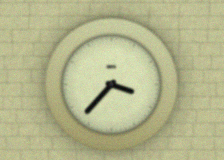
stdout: 3 h 37 min
